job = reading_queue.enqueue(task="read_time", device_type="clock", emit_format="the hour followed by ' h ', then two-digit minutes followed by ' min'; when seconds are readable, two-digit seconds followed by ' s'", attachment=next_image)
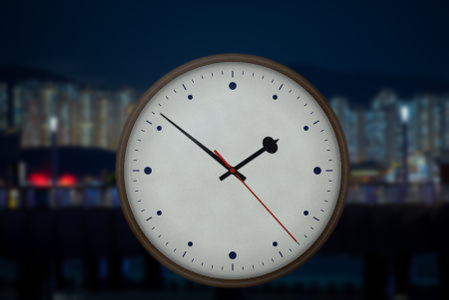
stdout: 1 h 51 min 23 s
